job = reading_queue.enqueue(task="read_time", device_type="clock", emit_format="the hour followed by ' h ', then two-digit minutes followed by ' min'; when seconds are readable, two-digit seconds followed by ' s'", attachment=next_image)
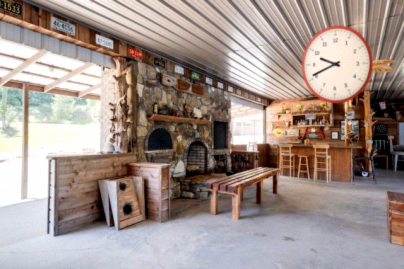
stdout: 9 h 41 min
